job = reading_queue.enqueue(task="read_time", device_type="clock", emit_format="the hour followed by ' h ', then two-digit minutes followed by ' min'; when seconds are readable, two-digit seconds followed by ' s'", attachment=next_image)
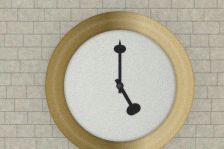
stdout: 5 h 00 min
